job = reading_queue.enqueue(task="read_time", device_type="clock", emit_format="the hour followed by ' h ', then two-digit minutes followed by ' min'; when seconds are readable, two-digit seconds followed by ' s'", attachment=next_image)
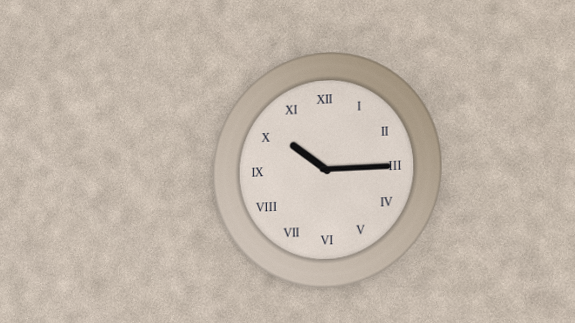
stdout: 10 h 15 min
